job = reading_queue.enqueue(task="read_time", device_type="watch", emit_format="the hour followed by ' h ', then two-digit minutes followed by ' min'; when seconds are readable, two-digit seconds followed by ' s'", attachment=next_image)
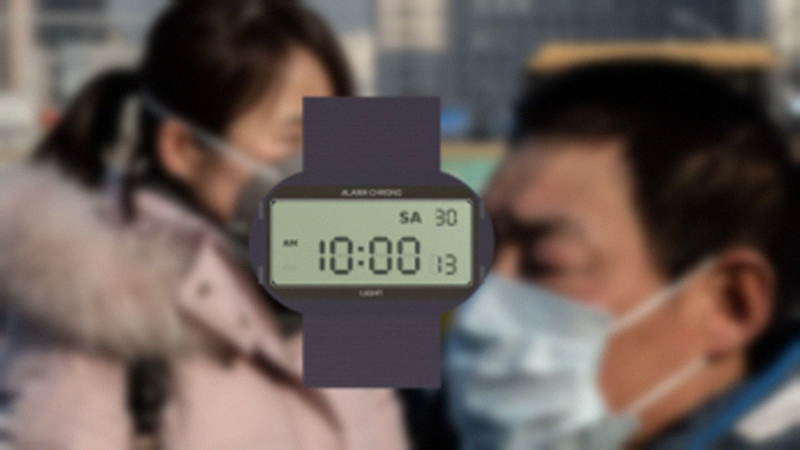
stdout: 10 h 00 min 13 s
